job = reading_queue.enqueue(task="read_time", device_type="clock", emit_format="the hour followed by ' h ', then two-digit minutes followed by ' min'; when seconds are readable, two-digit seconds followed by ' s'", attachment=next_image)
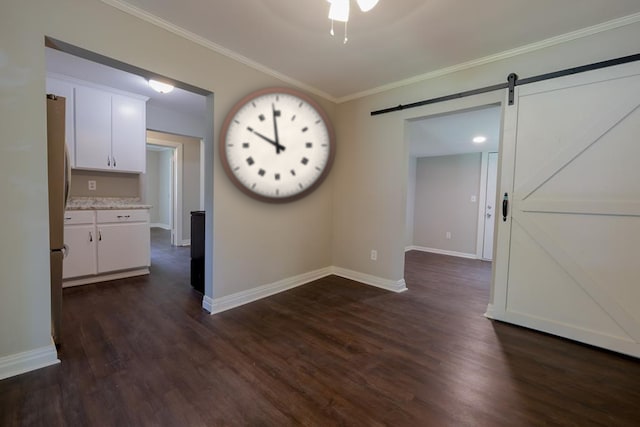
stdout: 9 h 59 min
